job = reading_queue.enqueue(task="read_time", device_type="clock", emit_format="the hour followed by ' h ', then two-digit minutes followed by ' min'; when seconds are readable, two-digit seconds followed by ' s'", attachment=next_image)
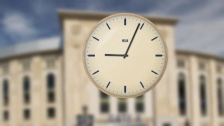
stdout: 9 h 04 min
